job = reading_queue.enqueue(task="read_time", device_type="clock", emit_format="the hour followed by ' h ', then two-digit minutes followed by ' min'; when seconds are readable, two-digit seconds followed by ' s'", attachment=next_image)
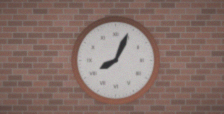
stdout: 8 h 04 min
